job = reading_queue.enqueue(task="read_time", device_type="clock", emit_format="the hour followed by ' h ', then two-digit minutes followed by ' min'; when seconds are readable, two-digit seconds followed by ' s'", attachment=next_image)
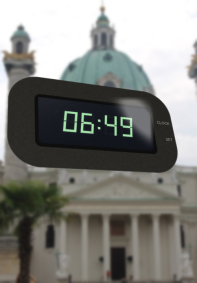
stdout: 6 h 49 min
